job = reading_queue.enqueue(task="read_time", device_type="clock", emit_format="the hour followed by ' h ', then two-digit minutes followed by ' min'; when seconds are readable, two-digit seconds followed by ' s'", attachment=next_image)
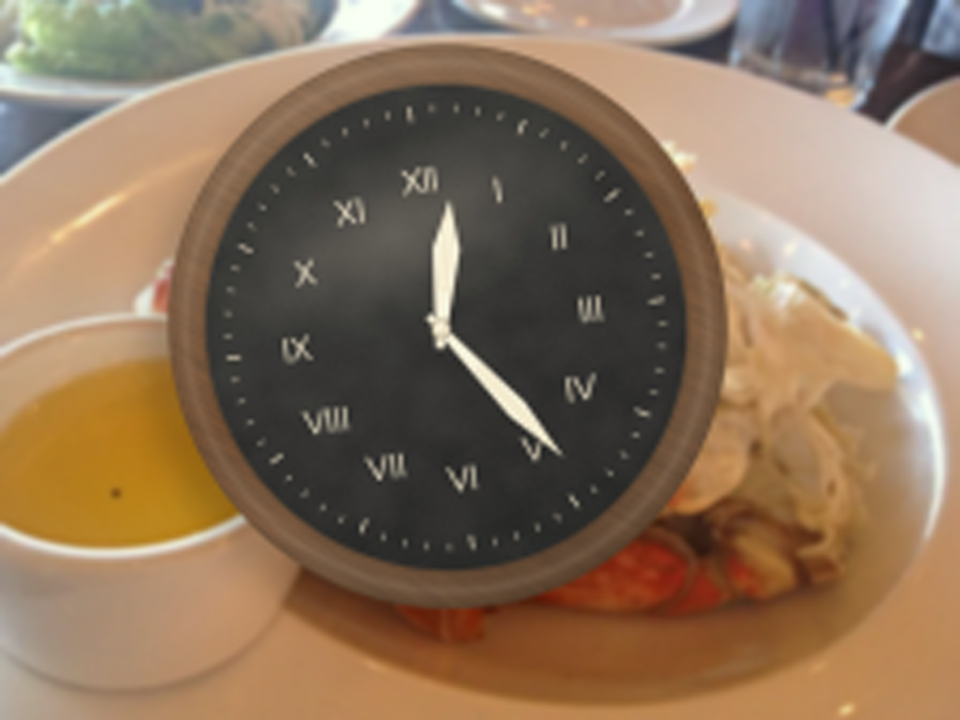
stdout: 12 h 24 min
